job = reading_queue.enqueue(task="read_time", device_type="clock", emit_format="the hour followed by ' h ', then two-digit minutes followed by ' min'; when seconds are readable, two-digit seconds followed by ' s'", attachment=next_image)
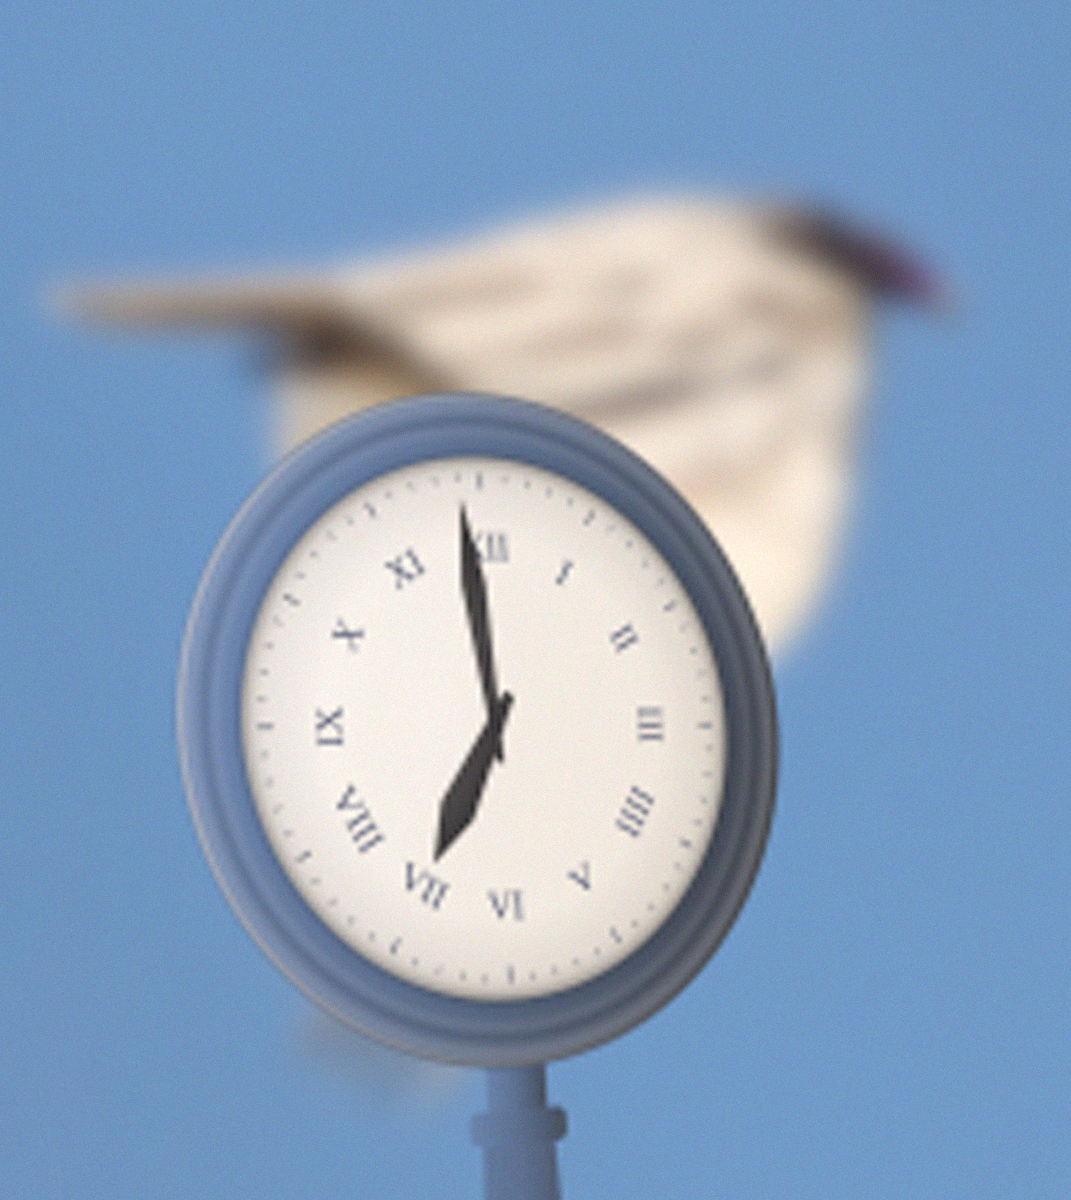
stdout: 6 h 59 min
